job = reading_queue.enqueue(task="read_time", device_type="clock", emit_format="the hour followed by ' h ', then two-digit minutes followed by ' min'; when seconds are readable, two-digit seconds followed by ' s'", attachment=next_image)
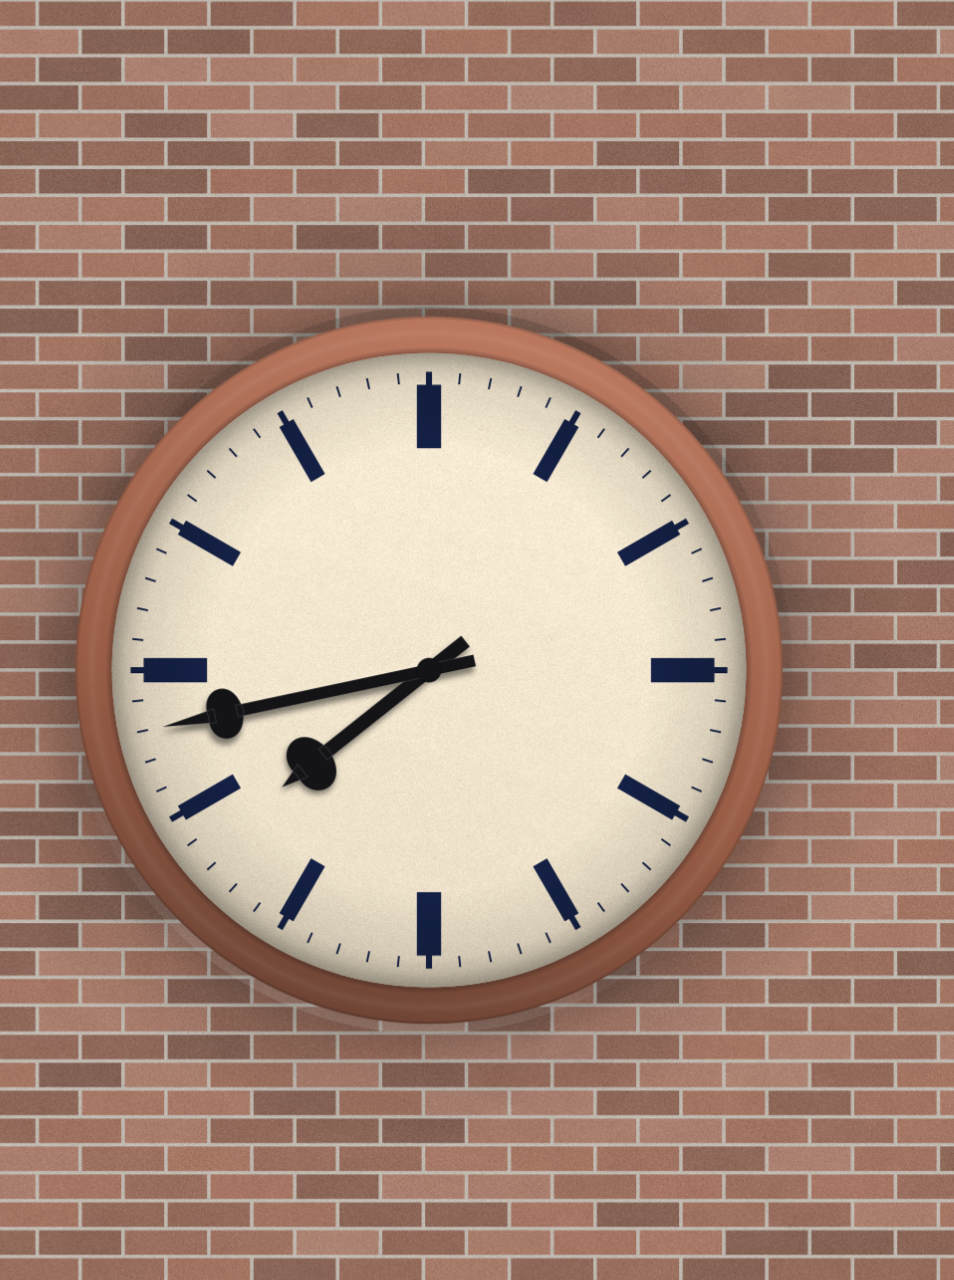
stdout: 7 h 43 min
